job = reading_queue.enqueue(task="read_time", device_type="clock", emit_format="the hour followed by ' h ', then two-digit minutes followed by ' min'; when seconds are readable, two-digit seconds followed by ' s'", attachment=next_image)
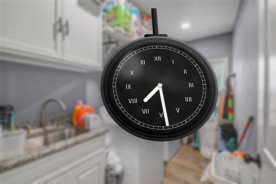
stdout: 7 h 29 min
